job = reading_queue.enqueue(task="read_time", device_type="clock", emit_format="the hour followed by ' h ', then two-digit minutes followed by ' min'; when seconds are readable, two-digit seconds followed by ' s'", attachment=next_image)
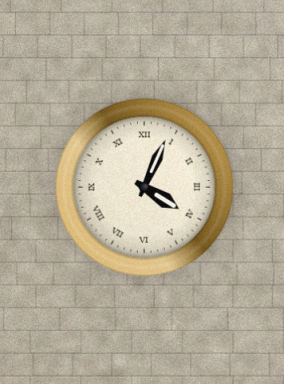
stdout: 4 h 04 min
